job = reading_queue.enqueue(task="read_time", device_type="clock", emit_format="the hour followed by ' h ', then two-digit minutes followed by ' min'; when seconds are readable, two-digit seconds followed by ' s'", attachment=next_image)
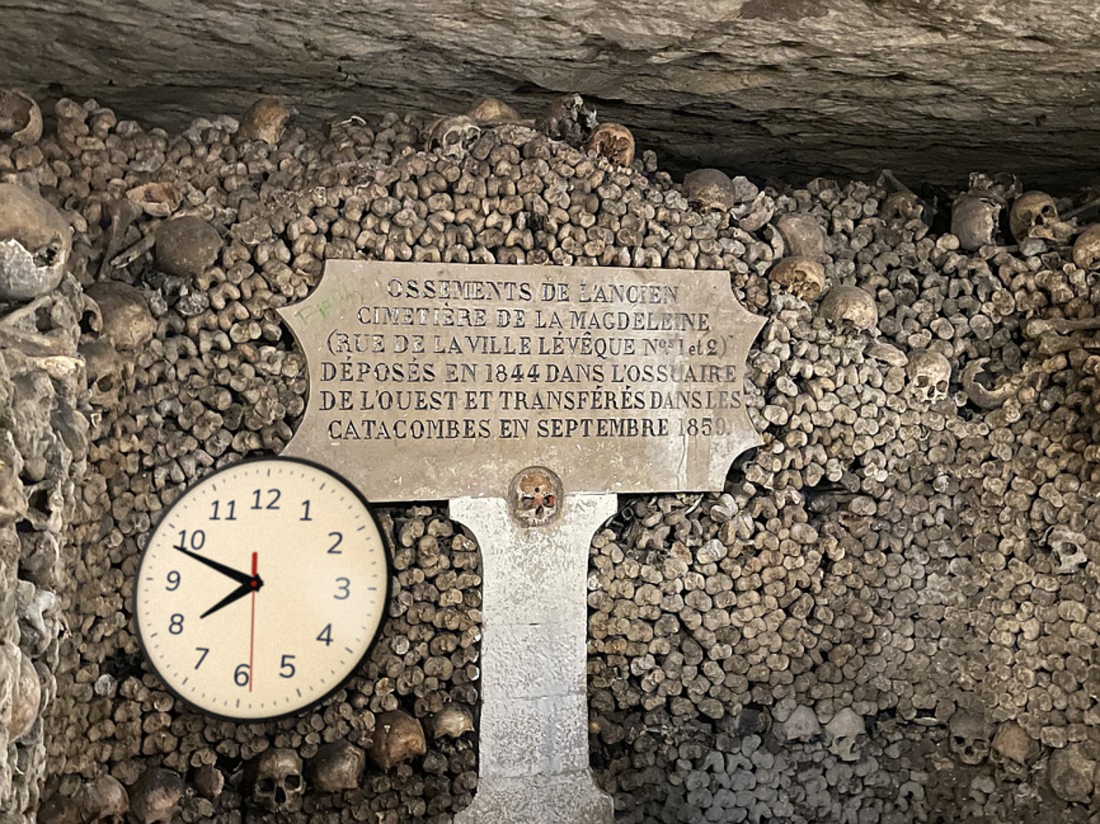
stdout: 7 h 48 min 29 s
